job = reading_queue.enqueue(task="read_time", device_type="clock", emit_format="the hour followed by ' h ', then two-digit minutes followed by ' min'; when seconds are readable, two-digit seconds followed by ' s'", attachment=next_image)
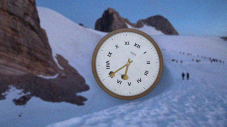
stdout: 5 h 35 min
